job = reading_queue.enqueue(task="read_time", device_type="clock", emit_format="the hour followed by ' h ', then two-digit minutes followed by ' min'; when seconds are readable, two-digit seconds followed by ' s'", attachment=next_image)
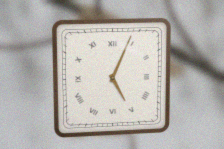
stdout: 5 h 04 min
